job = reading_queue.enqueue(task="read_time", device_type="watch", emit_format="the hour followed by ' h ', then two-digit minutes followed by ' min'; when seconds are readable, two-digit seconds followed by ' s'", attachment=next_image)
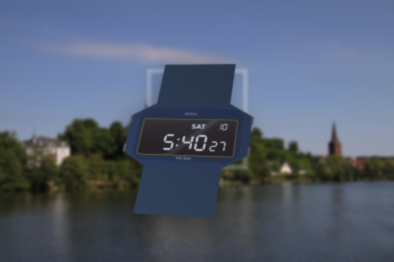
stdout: 5 h 40 min 27 s
